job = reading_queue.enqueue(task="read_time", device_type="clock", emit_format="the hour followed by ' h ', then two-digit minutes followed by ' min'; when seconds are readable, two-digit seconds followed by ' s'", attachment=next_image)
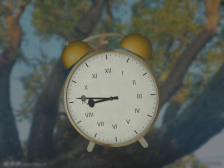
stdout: 8 h 46 min
